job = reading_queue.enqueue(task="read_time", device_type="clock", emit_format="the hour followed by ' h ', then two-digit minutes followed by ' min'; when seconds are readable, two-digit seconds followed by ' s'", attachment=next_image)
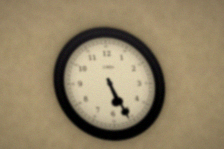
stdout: 5 h 26 min
